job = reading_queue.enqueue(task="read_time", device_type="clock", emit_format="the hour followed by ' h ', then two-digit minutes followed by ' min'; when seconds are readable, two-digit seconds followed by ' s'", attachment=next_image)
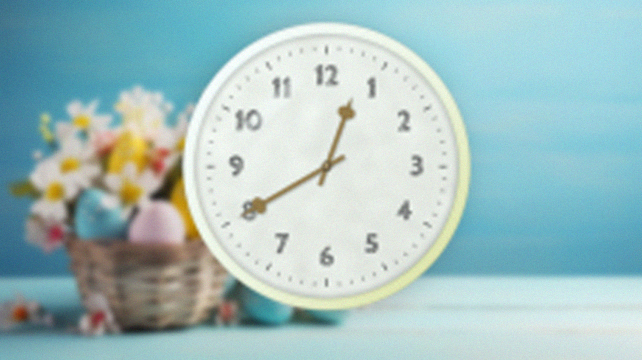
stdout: 12 h 40 min
